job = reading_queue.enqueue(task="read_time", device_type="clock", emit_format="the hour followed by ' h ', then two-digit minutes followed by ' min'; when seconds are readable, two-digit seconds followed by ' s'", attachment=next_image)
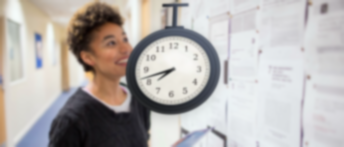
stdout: 7 h 42 min
